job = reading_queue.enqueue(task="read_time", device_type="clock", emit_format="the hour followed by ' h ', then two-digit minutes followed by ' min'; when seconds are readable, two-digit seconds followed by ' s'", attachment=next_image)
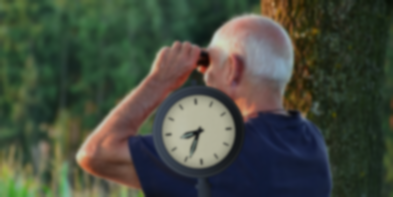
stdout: 8 h 34 min
